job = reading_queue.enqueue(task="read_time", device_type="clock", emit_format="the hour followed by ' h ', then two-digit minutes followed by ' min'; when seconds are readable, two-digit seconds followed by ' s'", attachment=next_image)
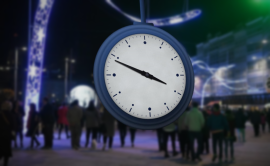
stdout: 3 h 49 min
